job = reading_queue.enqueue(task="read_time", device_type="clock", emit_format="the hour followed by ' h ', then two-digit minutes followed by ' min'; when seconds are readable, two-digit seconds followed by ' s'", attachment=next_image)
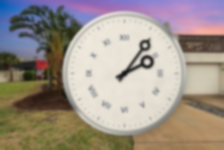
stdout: 2 h 06 min
